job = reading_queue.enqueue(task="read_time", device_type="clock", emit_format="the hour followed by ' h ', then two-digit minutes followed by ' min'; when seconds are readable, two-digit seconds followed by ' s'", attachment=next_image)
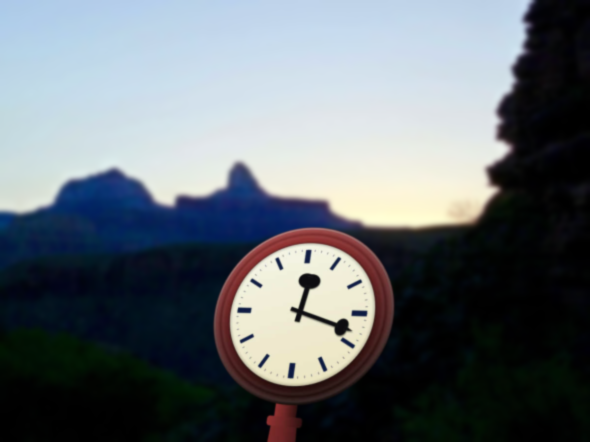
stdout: 12 h 18 min
